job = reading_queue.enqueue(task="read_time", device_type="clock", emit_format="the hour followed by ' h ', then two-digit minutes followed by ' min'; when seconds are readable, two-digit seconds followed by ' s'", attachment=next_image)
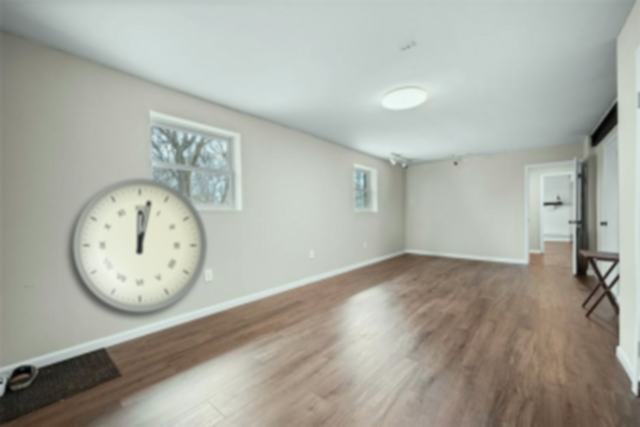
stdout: 12 h 02 min
